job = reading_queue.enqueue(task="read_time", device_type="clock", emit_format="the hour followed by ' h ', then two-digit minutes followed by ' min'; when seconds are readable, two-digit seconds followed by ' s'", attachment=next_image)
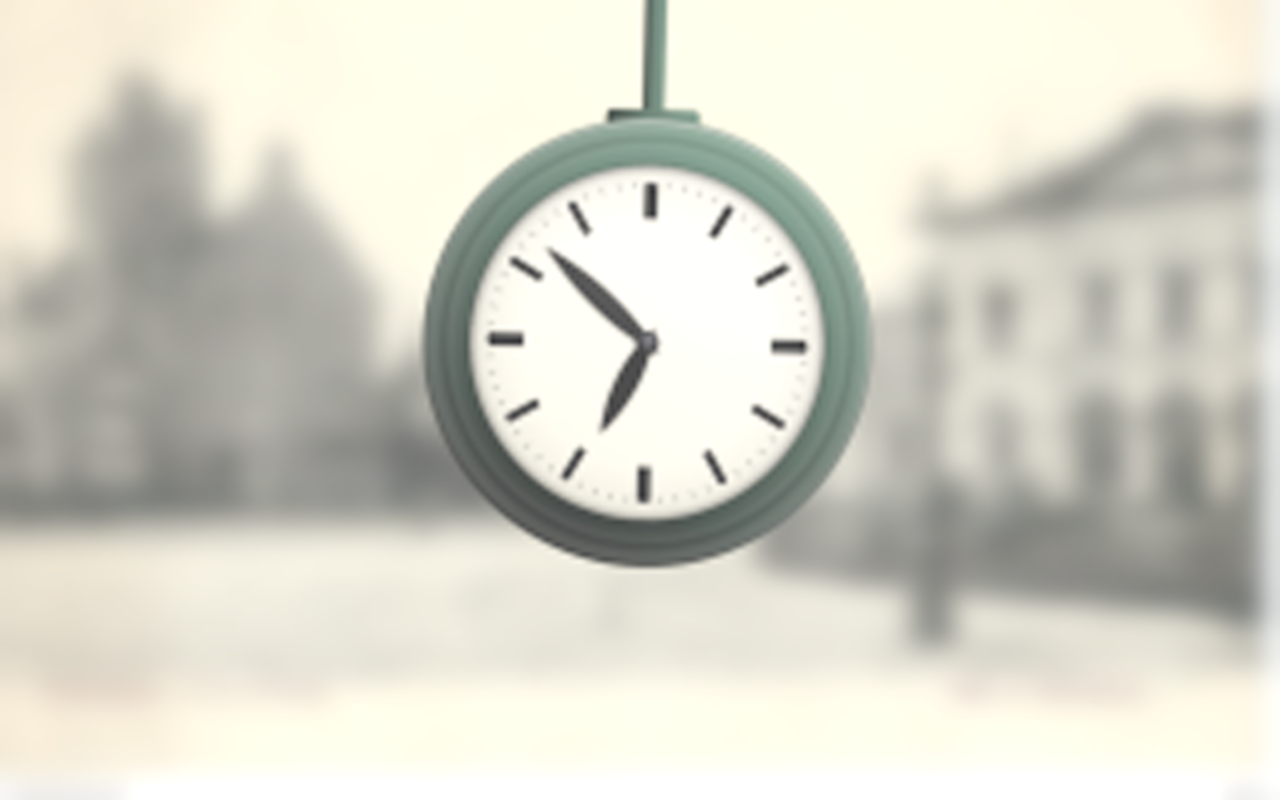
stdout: 6 h 52 min
